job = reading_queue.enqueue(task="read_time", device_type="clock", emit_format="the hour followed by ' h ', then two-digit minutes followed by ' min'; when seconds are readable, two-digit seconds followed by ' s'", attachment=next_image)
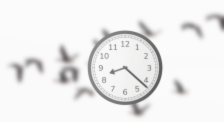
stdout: 8 h 22 min
